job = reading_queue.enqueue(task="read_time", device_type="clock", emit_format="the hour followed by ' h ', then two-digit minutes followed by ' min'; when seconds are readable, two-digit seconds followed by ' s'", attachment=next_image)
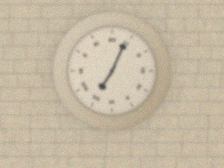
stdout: 7 h 04 min
